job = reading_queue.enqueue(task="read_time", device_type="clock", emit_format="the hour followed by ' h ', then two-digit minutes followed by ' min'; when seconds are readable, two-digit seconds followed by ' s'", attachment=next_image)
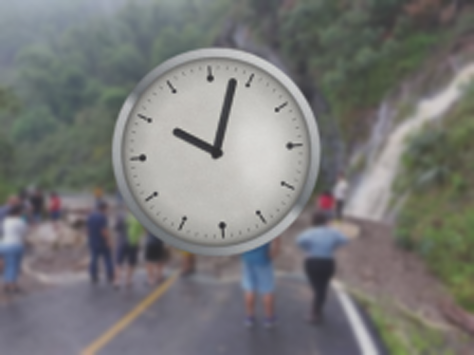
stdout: 10 h 03 min
